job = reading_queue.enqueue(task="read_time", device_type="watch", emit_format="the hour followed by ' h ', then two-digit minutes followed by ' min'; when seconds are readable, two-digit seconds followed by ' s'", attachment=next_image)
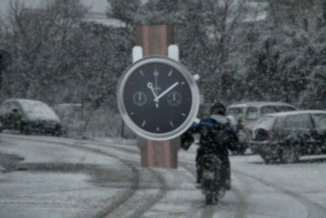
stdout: 11 h 09 min
